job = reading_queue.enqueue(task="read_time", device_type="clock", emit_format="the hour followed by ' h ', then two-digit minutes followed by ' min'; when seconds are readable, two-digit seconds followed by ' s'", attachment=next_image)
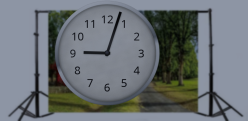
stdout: 9 h 03 min
